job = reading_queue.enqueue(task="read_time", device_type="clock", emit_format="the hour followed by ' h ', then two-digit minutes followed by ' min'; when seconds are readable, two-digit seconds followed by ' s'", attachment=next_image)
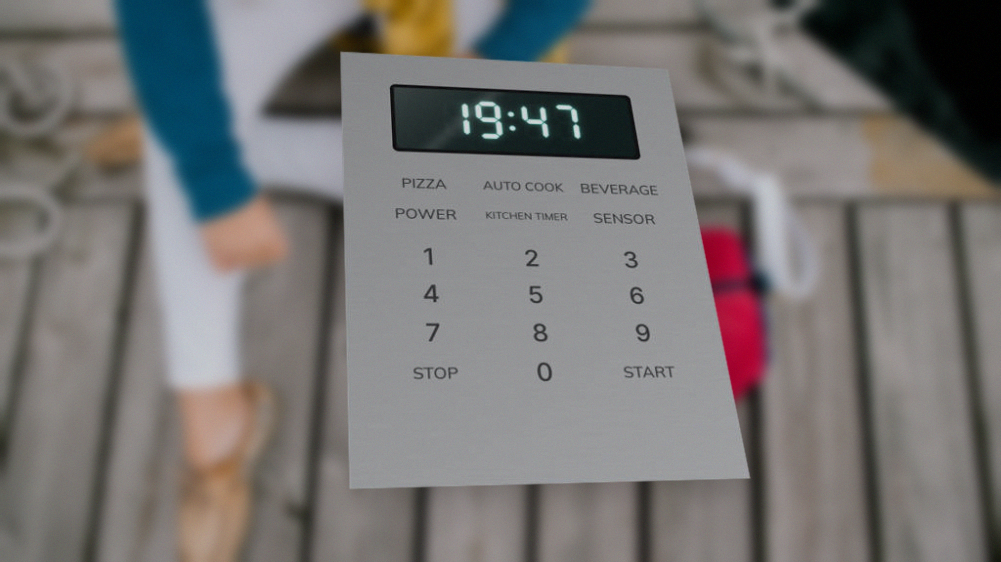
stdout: 19 h 47 min
